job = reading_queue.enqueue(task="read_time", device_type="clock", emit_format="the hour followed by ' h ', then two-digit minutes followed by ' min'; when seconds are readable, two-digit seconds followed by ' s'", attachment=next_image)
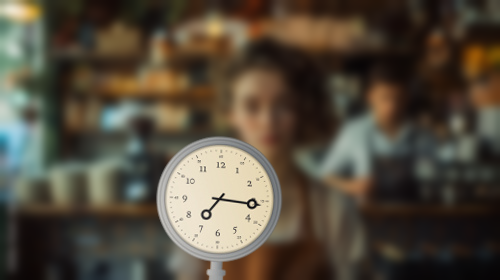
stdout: 7 h 16 min
